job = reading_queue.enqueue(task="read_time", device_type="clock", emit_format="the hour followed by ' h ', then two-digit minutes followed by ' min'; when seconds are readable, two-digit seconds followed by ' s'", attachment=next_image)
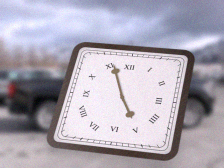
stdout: 4 h 56 min
